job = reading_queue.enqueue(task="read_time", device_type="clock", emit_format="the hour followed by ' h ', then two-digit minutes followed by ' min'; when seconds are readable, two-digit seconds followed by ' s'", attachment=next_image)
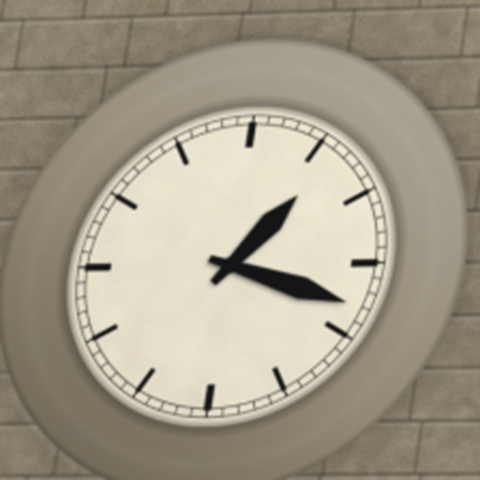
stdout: 1 h 18 min
